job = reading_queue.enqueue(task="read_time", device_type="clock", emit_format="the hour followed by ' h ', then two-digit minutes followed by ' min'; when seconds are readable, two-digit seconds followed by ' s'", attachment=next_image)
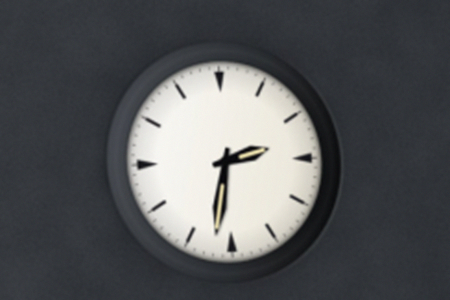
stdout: 2 h 32 min
